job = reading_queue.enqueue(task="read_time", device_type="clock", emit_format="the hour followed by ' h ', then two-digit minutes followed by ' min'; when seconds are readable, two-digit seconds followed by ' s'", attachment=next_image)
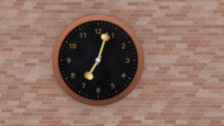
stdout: 7 h 03 min
